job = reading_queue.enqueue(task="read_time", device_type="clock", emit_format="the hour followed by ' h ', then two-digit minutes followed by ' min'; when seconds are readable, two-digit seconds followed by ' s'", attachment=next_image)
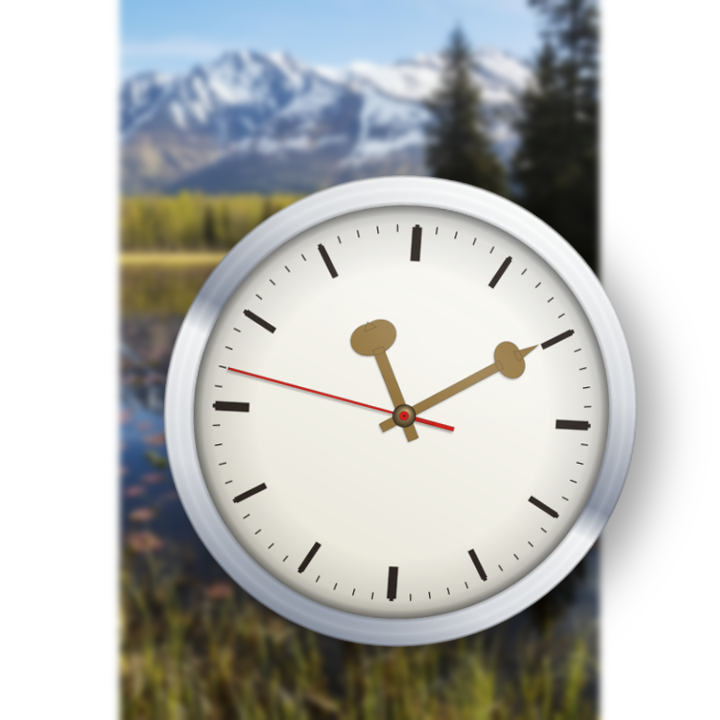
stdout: 11 h 09 min 47 s
